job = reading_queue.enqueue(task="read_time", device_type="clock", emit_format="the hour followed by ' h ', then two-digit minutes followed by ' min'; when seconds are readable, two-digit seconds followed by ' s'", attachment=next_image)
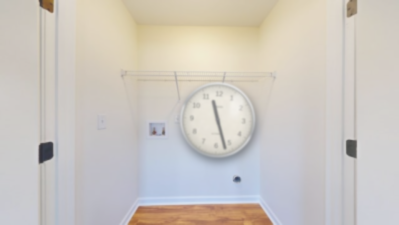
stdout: 11 h 27 min
